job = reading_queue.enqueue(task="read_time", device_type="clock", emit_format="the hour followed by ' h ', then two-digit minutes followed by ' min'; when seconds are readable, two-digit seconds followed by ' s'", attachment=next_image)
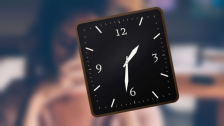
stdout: 1 h 32 min
